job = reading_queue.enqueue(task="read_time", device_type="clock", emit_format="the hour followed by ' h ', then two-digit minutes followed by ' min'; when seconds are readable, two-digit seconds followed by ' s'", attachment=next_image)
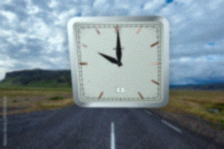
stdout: 10 h 00 min
